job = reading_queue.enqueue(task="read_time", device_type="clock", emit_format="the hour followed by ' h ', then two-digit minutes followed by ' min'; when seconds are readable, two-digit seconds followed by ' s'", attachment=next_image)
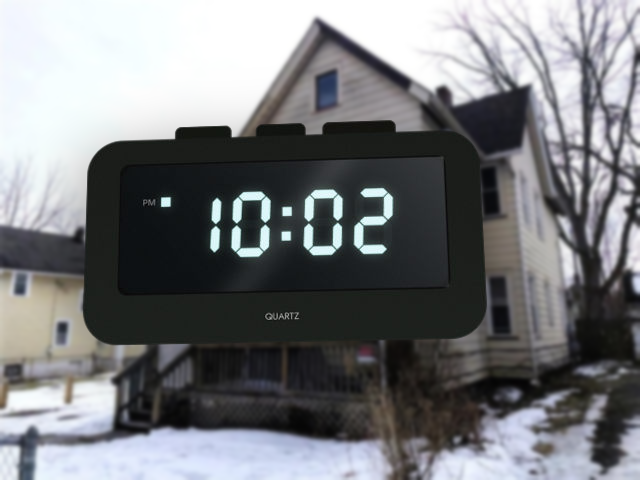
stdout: 10 h 02 min
